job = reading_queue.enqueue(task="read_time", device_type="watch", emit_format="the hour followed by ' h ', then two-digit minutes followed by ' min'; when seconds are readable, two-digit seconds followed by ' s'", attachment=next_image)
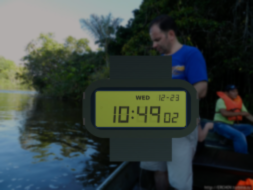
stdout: 10 h 49 min 02 s
